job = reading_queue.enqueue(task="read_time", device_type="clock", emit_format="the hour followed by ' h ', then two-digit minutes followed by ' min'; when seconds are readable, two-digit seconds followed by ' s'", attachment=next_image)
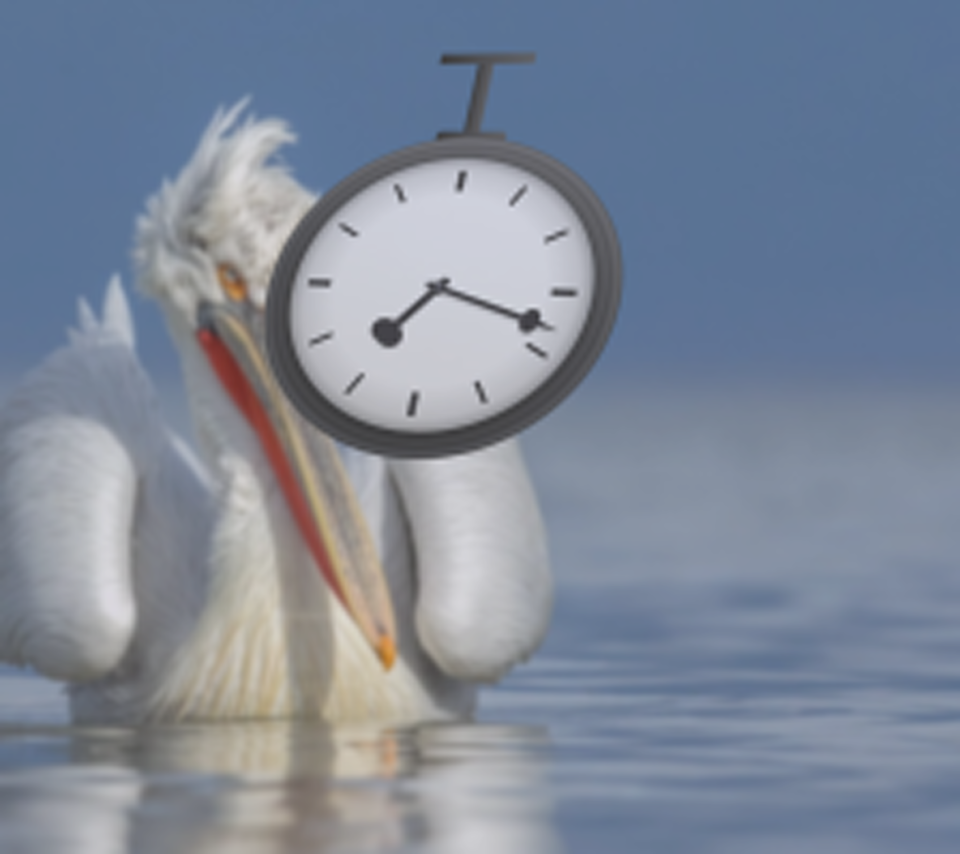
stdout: 7 h 18 min
